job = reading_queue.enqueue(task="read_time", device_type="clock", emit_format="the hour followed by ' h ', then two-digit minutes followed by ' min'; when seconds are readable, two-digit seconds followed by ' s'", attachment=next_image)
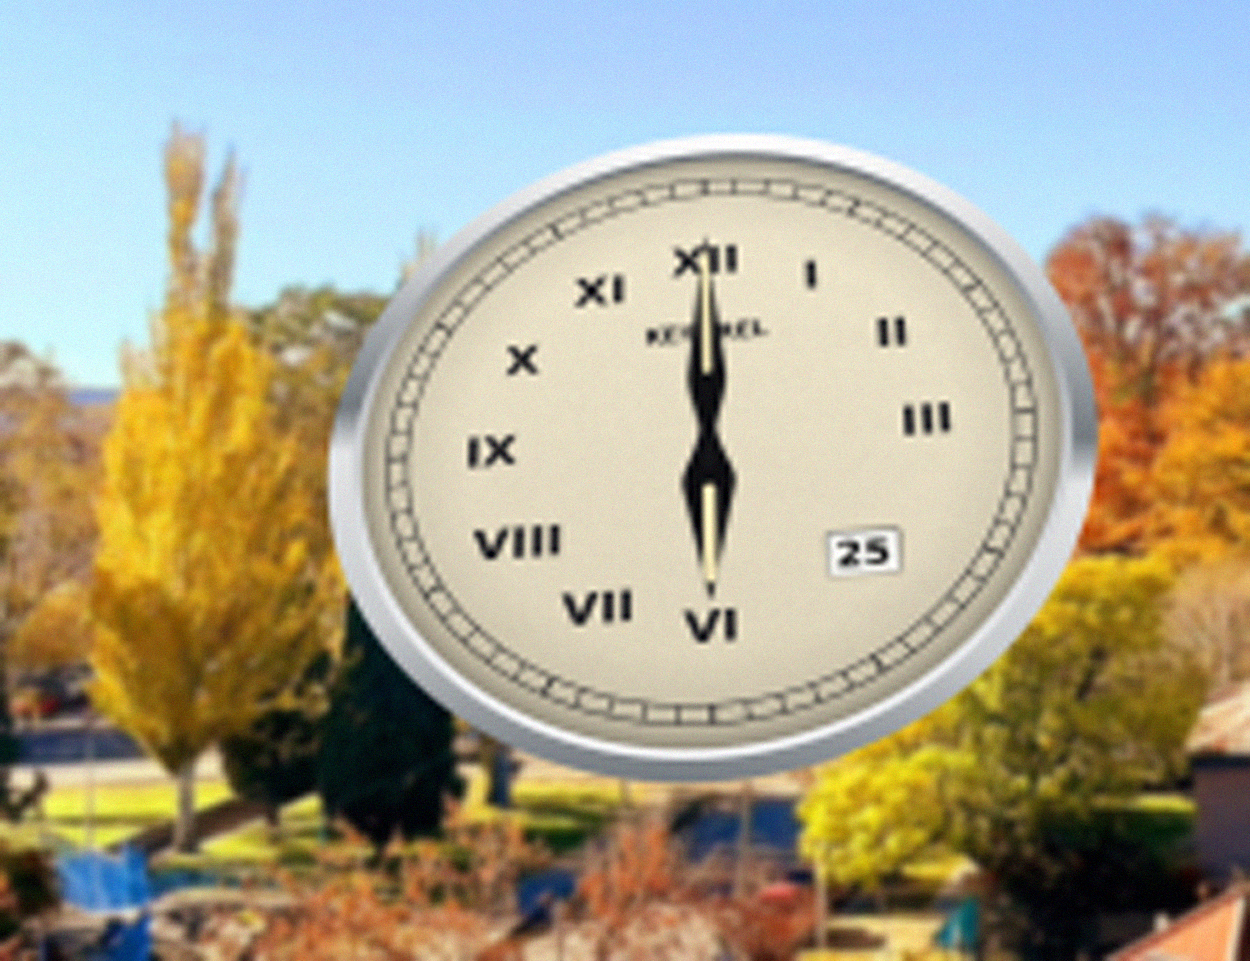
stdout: 6 h 00 min
